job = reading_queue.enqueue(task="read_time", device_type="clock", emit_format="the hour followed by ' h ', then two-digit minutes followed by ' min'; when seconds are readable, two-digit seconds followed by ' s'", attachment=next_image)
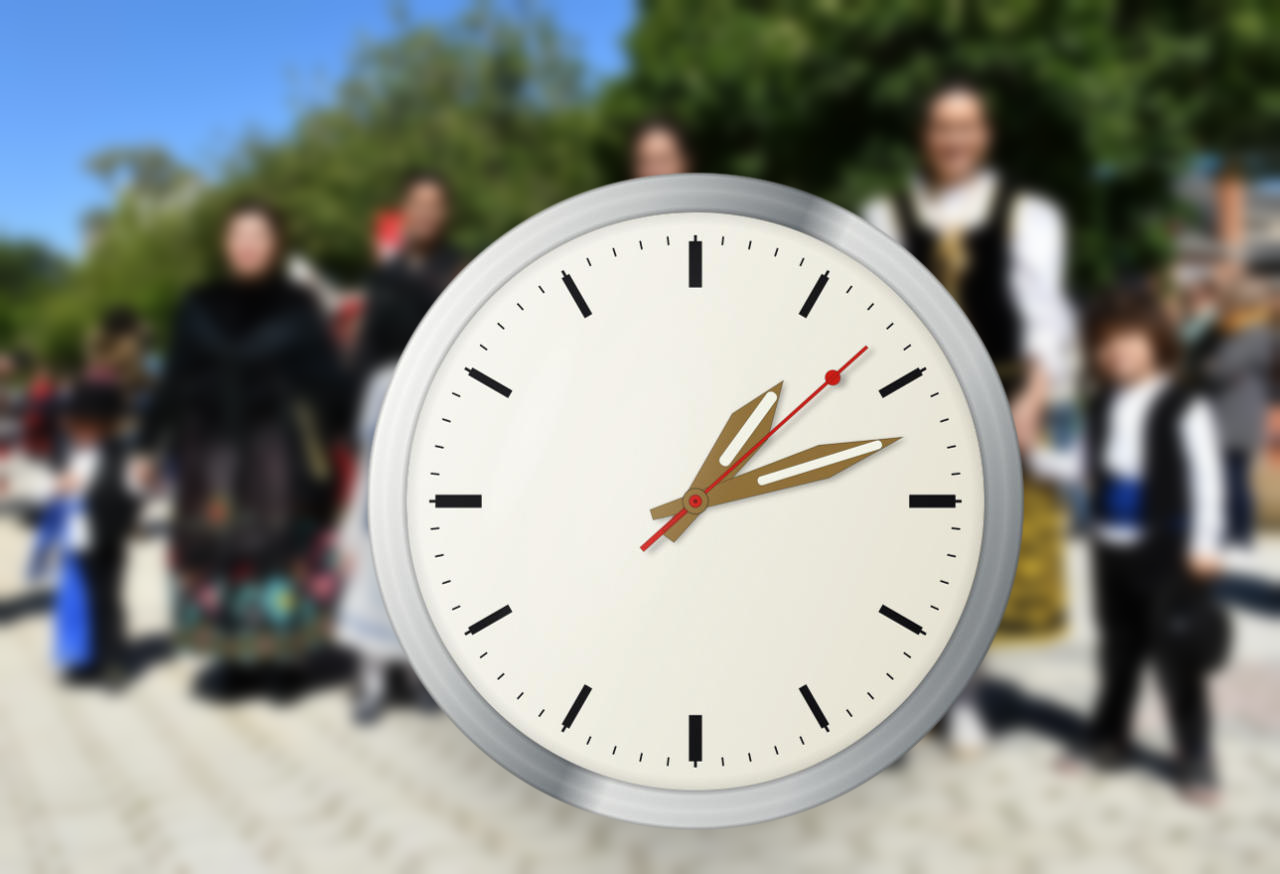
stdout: 1 h 12 min 08 s
